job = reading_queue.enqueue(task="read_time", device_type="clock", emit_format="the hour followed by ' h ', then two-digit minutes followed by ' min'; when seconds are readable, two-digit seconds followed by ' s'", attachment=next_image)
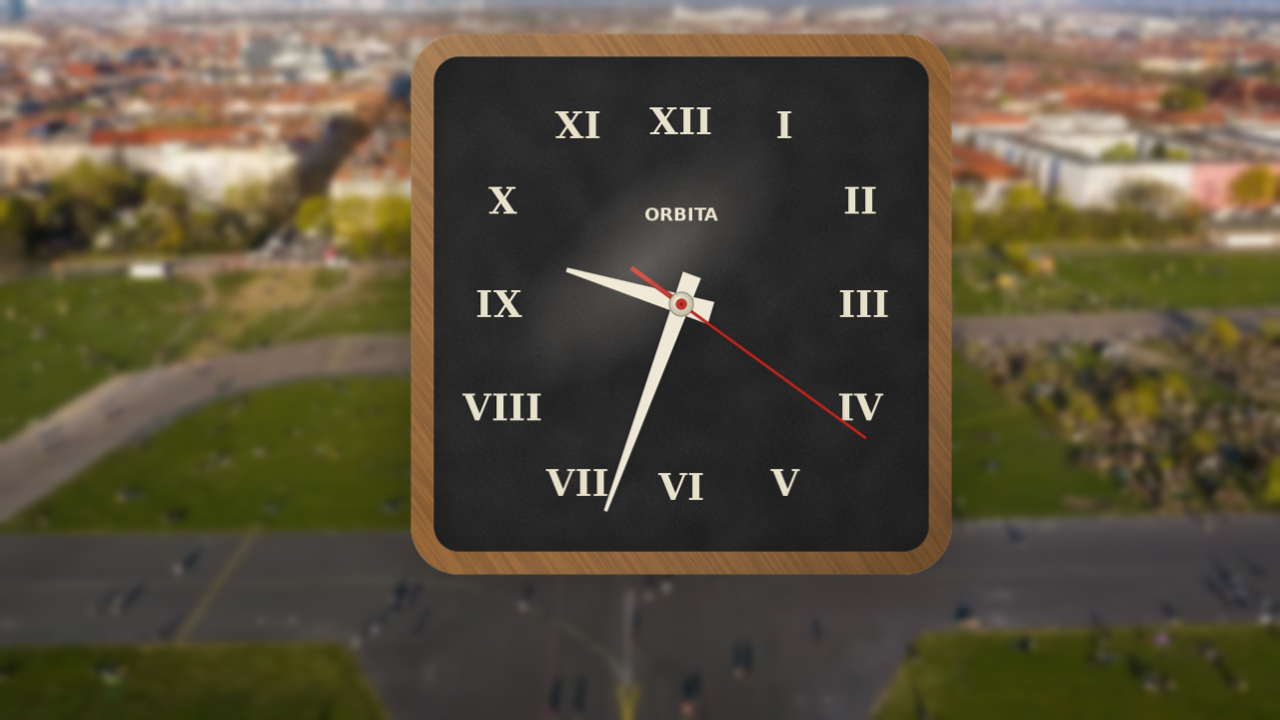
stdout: 9 h 33 min 21 s
